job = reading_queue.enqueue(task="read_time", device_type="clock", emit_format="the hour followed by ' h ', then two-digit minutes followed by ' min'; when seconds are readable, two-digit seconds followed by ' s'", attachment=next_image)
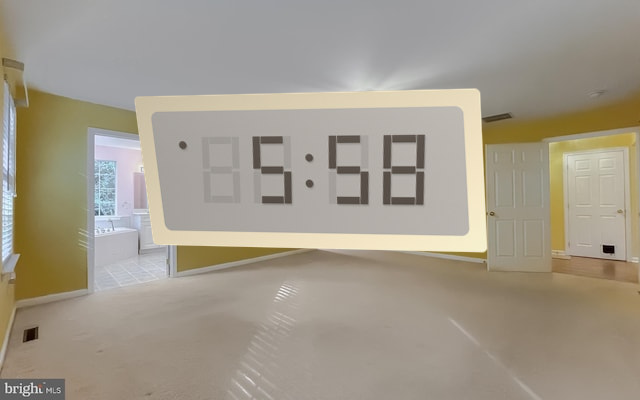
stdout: 5 h 58 min
